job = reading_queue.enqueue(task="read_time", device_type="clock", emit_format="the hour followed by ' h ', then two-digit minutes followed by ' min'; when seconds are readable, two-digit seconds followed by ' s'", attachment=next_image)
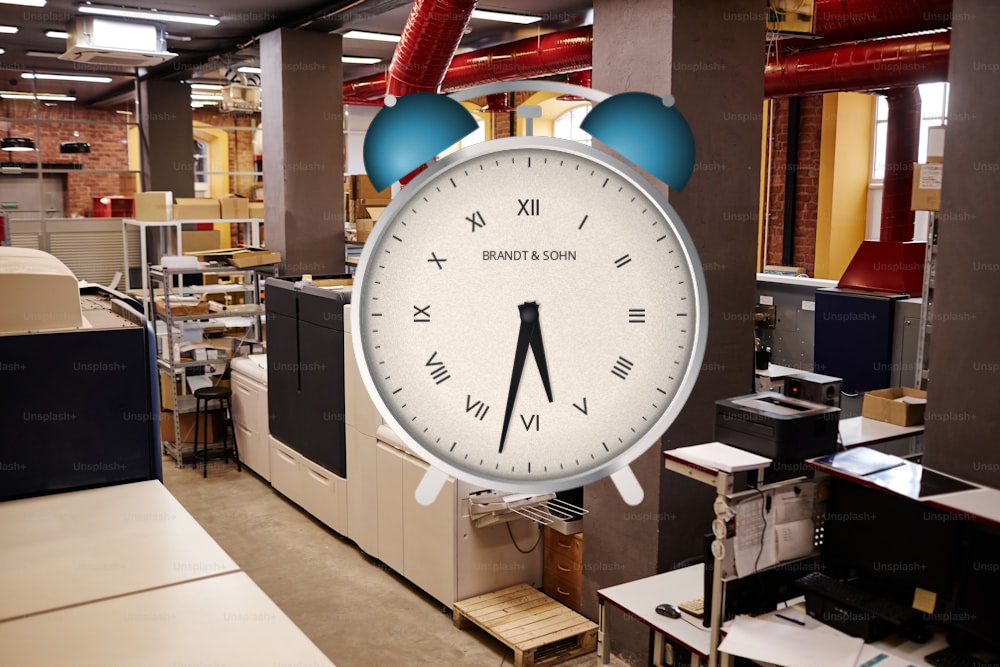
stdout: 5 h 32 min
